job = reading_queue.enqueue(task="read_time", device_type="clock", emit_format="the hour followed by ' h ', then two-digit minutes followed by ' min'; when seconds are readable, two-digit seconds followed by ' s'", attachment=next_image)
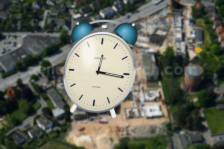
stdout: 12 h 16 min
